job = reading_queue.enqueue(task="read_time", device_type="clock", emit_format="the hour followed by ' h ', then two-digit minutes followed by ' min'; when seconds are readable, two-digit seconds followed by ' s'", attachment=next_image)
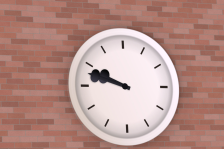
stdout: 9 h 48 min
